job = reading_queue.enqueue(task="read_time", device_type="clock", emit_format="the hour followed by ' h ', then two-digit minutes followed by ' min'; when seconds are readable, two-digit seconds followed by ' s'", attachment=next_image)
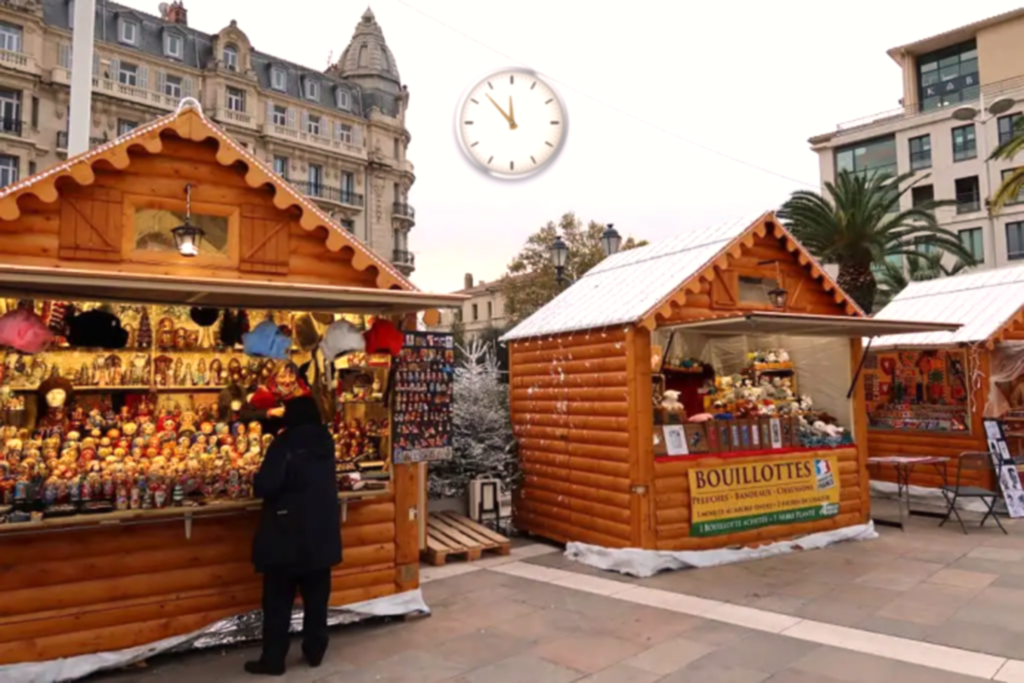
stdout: 11 h 53 min
